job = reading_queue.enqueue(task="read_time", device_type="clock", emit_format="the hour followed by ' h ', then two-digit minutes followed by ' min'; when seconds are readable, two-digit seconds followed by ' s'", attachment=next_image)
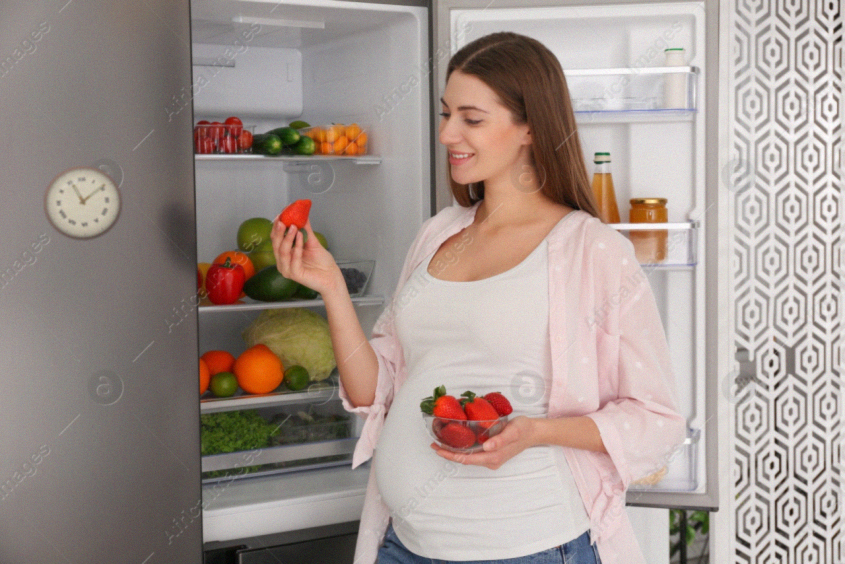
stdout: 11 h 09 min
